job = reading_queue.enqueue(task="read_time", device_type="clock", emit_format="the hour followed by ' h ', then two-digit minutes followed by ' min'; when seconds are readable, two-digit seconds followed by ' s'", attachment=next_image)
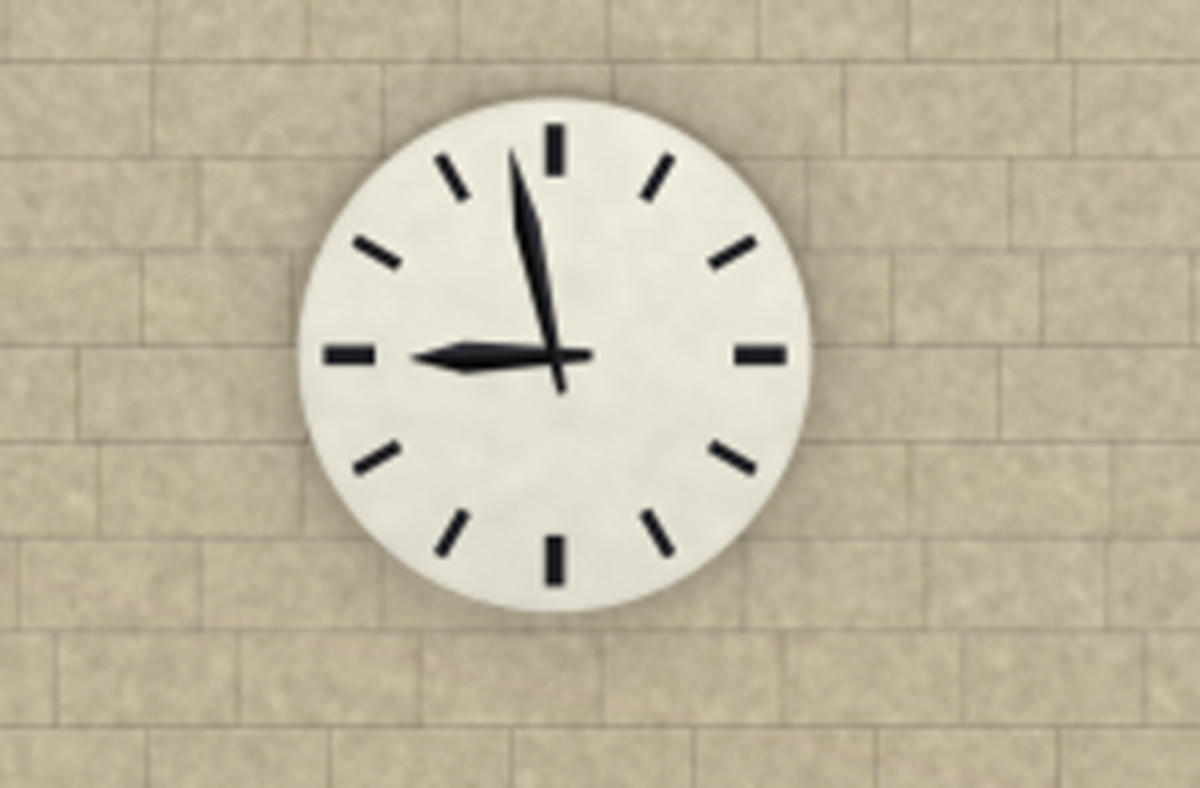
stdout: 8 h 58 min
